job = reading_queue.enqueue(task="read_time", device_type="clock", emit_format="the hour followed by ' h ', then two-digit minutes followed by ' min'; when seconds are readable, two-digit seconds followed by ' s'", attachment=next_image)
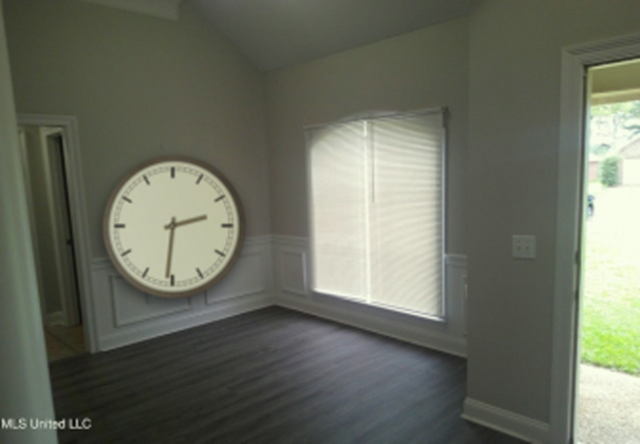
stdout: 2 h 31 min
